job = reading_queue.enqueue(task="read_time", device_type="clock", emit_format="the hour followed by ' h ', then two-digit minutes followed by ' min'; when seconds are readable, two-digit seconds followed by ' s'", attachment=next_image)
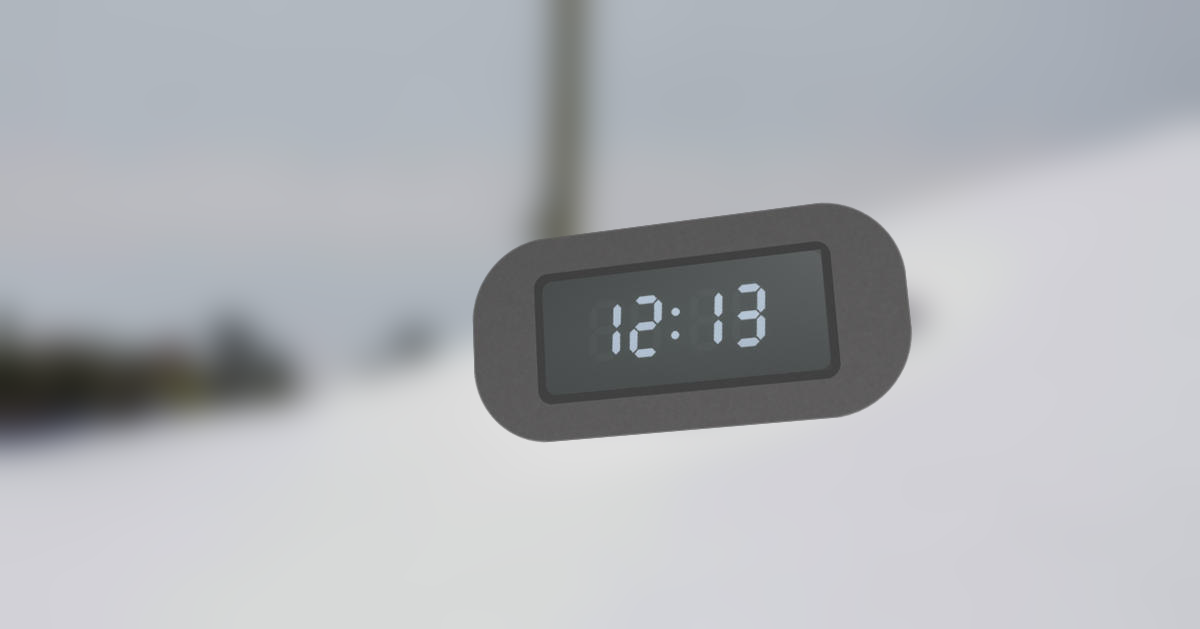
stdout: 12 h 13 min
